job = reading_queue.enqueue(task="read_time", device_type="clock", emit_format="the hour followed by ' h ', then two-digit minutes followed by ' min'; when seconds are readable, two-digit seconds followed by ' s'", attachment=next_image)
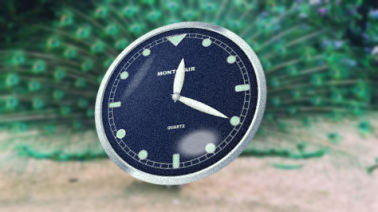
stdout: 12 h 20 min
